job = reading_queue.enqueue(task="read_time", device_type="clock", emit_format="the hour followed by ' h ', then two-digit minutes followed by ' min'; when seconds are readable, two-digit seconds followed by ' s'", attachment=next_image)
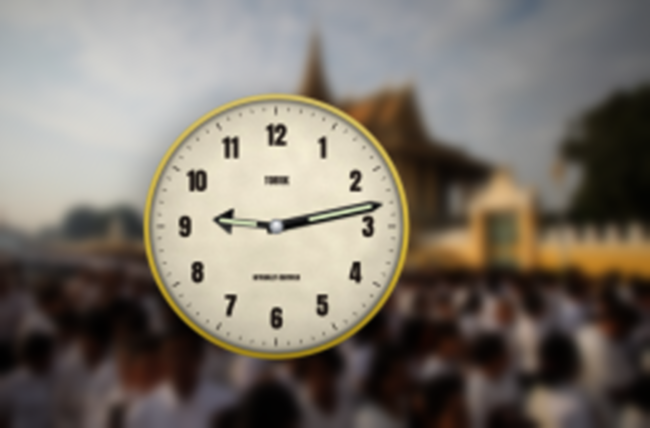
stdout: 9 h 13 min
